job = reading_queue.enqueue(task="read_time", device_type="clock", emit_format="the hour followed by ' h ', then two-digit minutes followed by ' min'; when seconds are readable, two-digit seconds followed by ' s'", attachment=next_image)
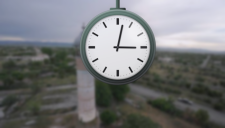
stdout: 3 h 02 min
